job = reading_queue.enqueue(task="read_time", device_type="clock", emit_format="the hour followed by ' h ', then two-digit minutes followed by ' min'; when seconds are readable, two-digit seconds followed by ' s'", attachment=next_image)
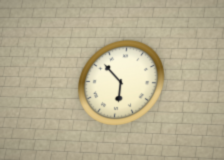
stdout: 5 h 52 min
